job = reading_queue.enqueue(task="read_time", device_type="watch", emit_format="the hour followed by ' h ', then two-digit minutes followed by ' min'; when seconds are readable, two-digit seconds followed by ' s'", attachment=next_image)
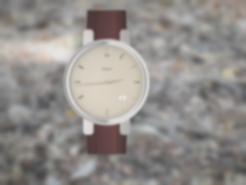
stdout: 2 h 44 min
